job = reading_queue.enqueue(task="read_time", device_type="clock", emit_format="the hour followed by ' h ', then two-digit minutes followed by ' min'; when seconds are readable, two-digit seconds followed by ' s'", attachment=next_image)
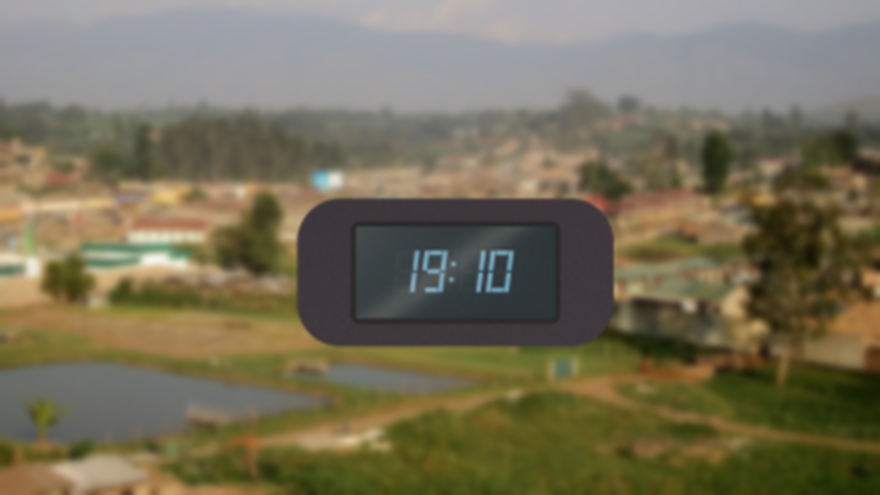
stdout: 19 h 10 min
